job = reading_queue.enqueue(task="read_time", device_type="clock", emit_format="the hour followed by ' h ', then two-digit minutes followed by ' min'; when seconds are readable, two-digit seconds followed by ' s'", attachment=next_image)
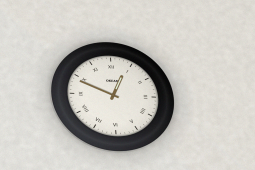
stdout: 12 h 49 min
